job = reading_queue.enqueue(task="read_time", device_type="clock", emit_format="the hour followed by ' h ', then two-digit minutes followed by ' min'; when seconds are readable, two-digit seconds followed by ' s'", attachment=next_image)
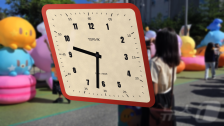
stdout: 9 h 32 min
